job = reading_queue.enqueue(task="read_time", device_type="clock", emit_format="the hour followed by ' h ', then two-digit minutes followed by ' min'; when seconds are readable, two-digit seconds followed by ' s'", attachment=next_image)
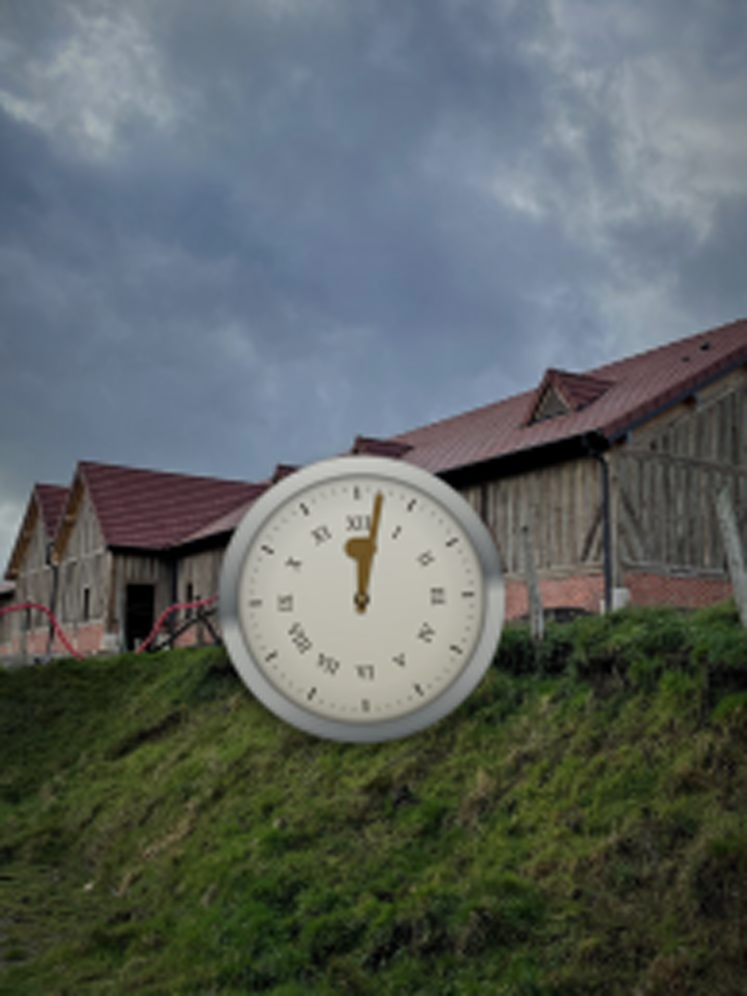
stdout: 12 h 02 min
